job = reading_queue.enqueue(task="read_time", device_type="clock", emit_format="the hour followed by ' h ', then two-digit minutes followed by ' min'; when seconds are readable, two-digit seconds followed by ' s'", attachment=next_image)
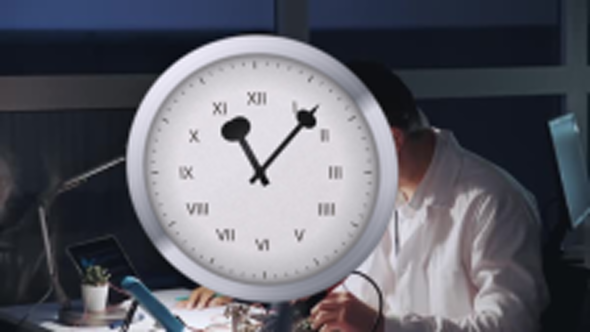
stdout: 11 h 07 min
